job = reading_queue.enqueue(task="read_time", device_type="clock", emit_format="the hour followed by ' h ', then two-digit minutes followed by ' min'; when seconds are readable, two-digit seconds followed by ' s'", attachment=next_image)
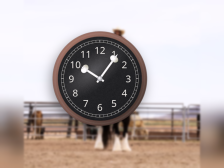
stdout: 10 h 06 min
